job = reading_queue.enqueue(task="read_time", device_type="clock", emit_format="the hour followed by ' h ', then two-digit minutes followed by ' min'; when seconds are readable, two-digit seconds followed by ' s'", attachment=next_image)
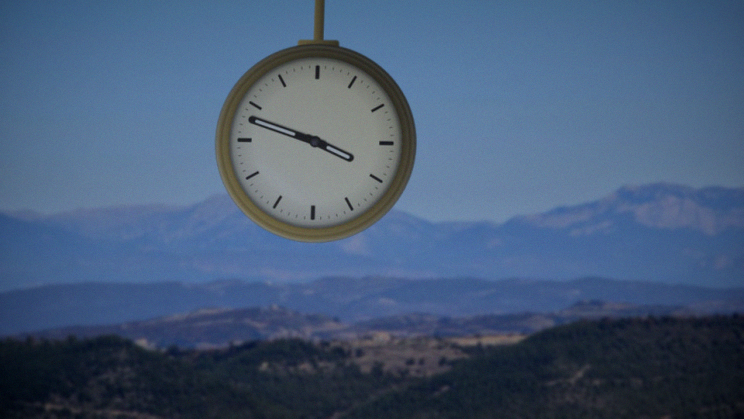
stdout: 3 h 48 min
